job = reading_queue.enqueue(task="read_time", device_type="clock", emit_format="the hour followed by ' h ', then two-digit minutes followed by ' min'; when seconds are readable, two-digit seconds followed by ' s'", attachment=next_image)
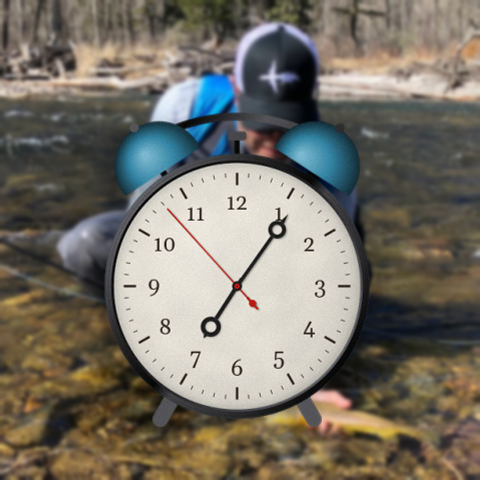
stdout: 7 h 05 min 53 s
